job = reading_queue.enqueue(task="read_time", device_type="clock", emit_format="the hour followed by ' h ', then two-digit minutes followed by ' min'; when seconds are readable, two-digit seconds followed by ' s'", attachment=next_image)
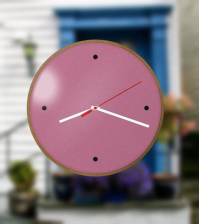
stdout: 8 h 18 min 10 s
